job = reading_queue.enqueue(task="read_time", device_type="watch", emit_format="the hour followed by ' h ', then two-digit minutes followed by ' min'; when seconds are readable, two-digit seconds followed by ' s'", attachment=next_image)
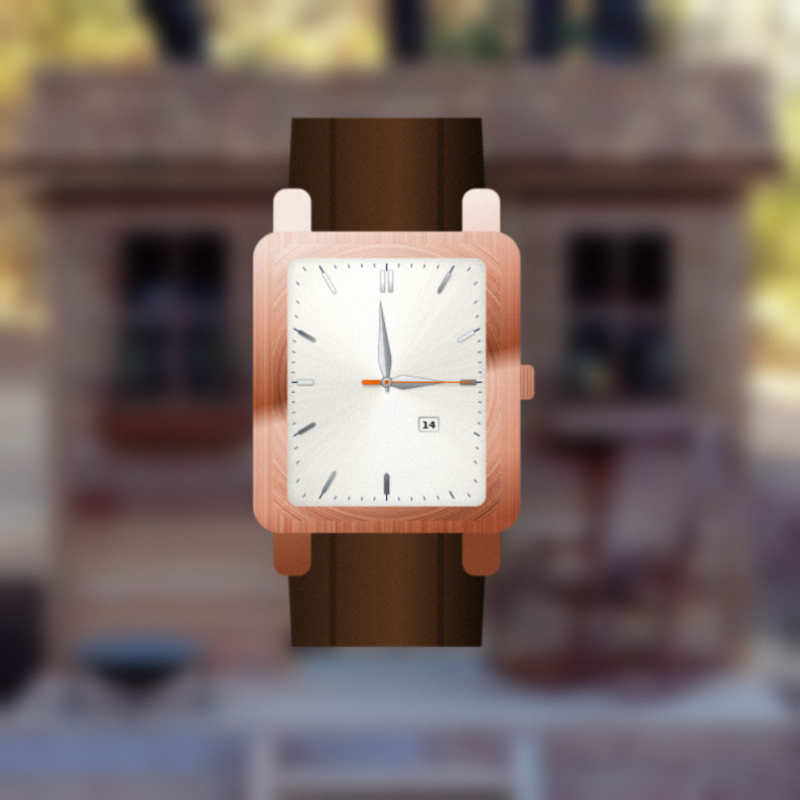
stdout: 2 h 59 min 15 s
